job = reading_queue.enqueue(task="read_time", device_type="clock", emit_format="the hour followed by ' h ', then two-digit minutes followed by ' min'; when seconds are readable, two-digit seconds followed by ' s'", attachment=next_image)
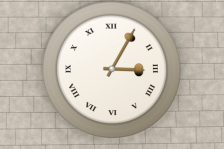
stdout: 3 h 05 min
